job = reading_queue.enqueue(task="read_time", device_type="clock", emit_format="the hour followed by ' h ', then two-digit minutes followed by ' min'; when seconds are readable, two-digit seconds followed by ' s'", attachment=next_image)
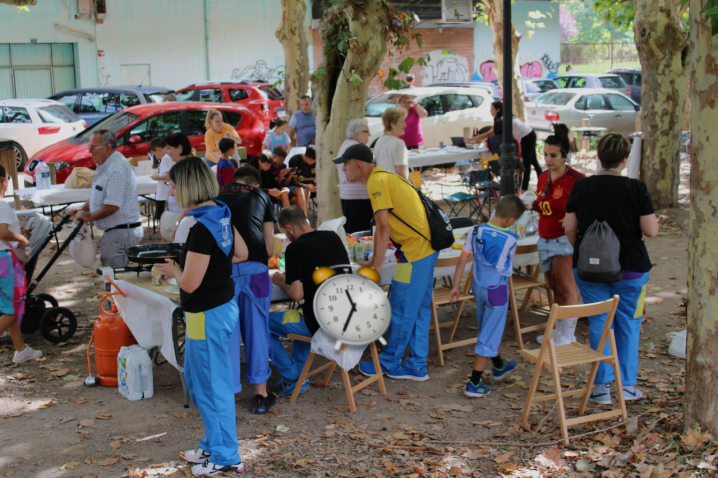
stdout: 11 h 35 min
